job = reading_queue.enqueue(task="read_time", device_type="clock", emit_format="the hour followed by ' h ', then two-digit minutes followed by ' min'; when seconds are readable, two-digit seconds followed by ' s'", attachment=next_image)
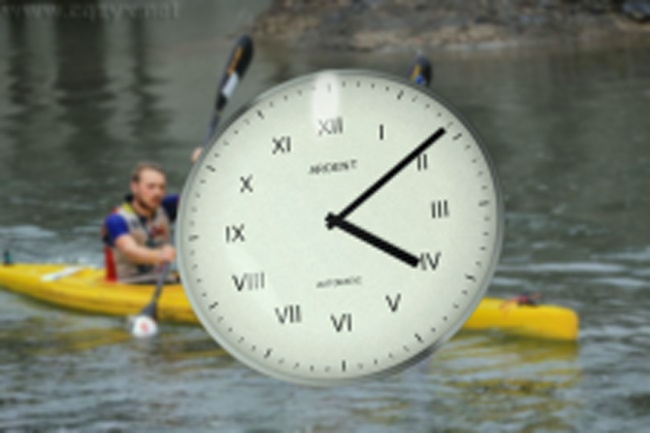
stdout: 4 h 09 min
